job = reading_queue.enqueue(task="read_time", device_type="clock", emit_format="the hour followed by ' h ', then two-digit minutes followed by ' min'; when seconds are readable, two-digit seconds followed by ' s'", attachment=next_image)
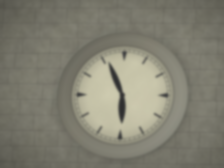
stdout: 5 h 56 min
